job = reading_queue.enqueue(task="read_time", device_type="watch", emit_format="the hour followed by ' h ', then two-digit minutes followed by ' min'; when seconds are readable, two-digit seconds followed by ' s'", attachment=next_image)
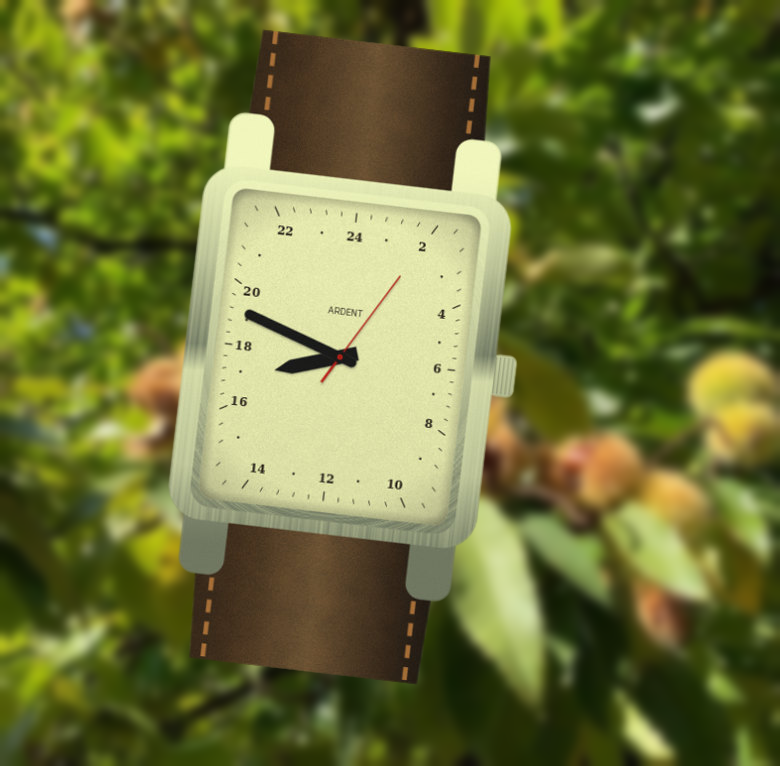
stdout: 16 h 48 min 05 s
